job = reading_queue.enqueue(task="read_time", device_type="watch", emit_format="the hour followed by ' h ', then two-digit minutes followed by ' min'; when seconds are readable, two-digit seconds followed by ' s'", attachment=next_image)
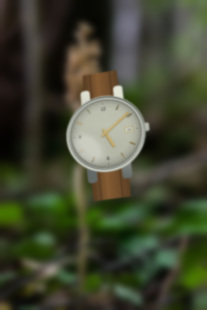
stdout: 5 h 09 min
